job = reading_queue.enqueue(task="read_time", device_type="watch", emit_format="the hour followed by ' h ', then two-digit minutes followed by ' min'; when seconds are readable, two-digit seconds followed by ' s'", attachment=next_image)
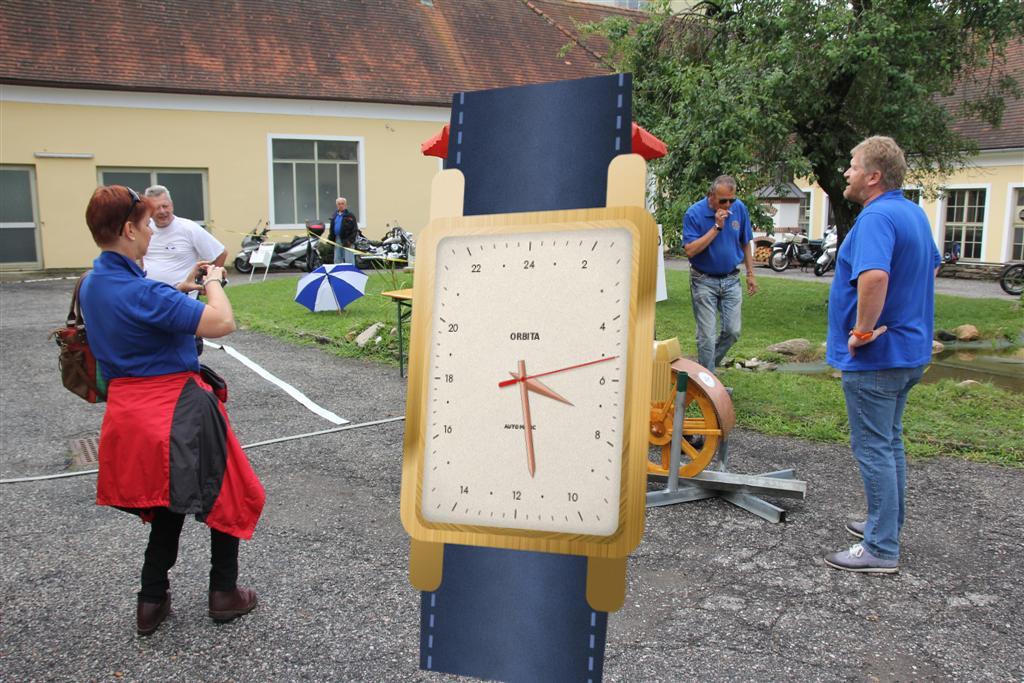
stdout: 7 h 28 min 13 s
